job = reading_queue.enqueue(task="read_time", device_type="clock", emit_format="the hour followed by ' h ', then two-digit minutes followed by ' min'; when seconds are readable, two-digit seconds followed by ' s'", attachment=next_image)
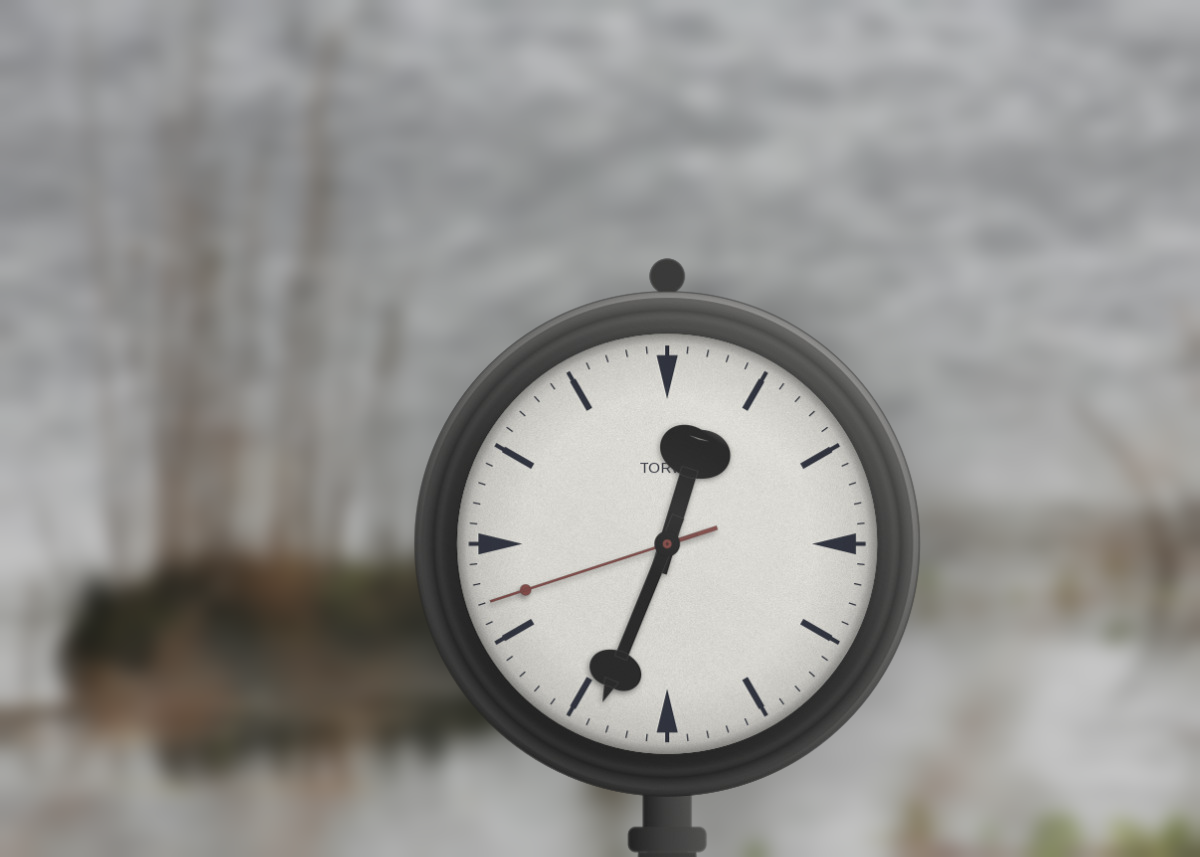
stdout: 12 h 33 min 42 s
